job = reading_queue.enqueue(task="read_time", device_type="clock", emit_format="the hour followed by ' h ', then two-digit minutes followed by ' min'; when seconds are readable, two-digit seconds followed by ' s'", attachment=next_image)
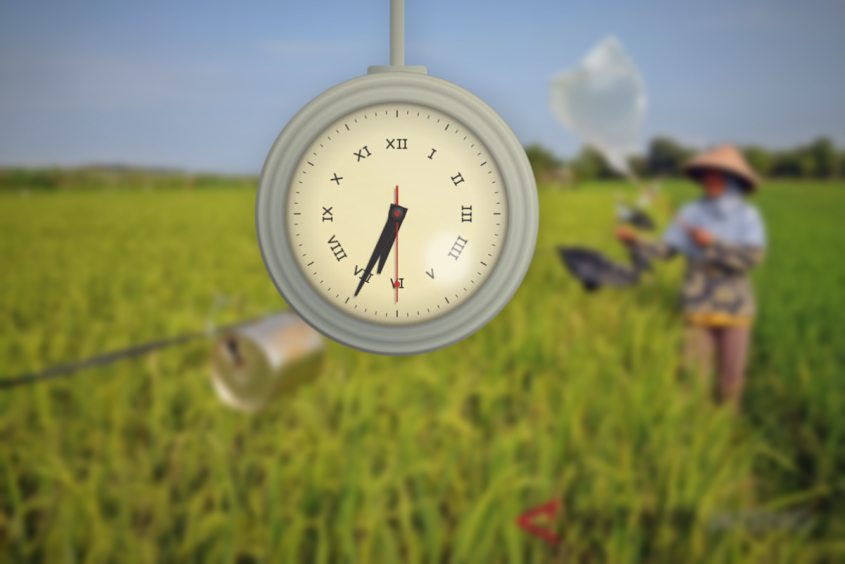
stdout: 6 h 34 min 30 s
